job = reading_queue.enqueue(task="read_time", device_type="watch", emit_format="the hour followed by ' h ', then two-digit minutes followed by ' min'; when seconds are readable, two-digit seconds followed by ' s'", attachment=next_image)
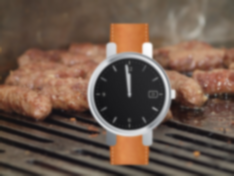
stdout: 11 h 59 min
